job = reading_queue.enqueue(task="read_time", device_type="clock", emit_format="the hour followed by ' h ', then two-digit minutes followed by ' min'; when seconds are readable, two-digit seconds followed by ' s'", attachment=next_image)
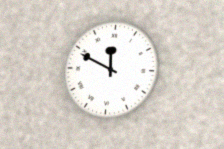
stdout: 11 h 49 min
